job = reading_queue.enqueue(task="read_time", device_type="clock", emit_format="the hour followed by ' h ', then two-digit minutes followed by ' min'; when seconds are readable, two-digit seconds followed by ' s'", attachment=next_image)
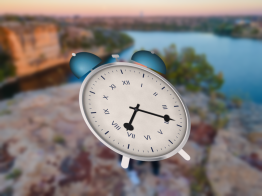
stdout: 7 h 19 min
